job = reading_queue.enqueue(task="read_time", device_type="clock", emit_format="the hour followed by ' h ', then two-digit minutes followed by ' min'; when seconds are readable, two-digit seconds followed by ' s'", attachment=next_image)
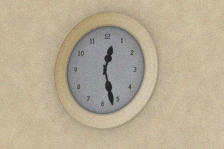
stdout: 12 h 27 min
